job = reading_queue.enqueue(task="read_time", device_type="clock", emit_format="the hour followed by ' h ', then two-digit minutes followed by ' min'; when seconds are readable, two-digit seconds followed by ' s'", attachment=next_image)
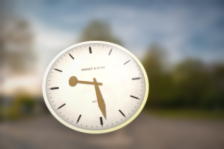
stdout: 9 h 29 min
